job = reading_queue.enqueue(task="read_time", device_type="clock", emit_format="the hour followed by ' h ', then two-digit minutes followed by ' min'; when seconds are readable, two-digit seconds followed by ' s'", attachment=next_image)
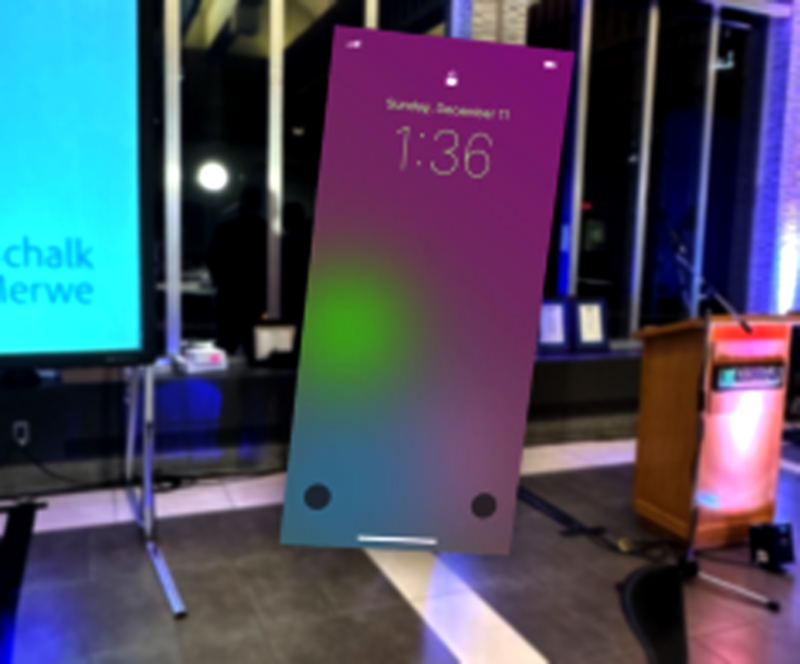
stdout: 1 h 36 min
